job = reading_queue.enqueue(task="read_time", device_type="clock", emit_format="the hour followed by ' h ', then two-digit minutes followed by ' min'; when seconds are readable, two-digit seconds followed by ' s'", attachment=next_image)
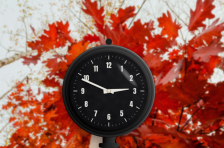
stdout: 2 h 49 min
